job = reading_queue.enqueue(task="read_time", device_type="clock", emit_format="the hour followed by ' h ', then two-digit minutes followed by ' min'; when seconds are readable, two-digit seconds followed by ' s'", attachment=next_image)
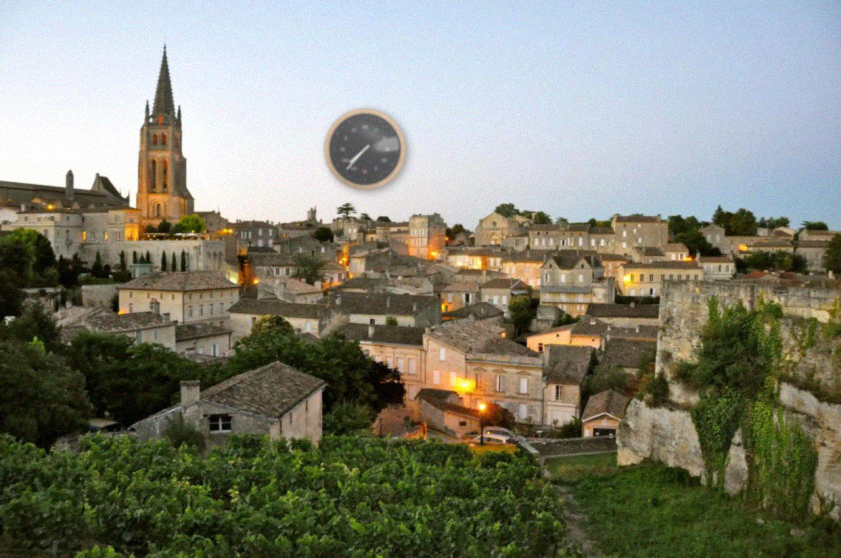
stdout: 7 h 37 min
